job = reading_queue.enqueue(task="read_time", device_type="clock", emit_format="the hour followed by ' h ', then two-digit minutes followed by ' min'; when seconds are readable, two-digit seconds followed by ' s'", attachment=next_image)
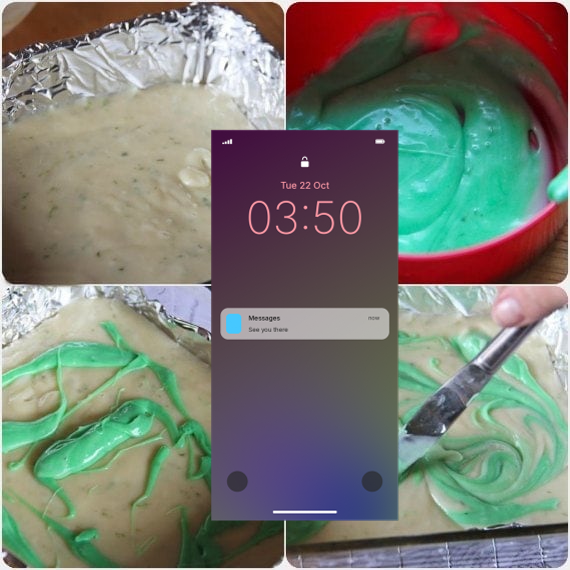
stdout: 3 h 50 min
